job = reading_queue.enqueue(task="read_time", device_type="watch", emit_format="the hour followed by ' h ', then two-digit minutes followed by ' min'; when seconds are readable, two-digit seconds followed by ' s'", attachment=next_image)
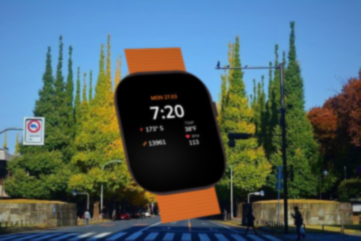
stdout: 7 h 20 min
